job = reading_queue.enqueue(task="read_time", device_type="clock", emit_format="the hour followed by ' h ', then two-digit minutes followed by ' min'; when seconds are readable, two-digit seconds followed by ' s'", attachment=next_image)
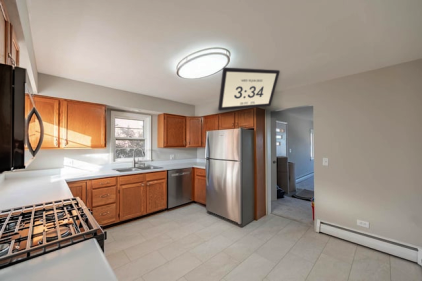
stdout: 3 h 34 min
